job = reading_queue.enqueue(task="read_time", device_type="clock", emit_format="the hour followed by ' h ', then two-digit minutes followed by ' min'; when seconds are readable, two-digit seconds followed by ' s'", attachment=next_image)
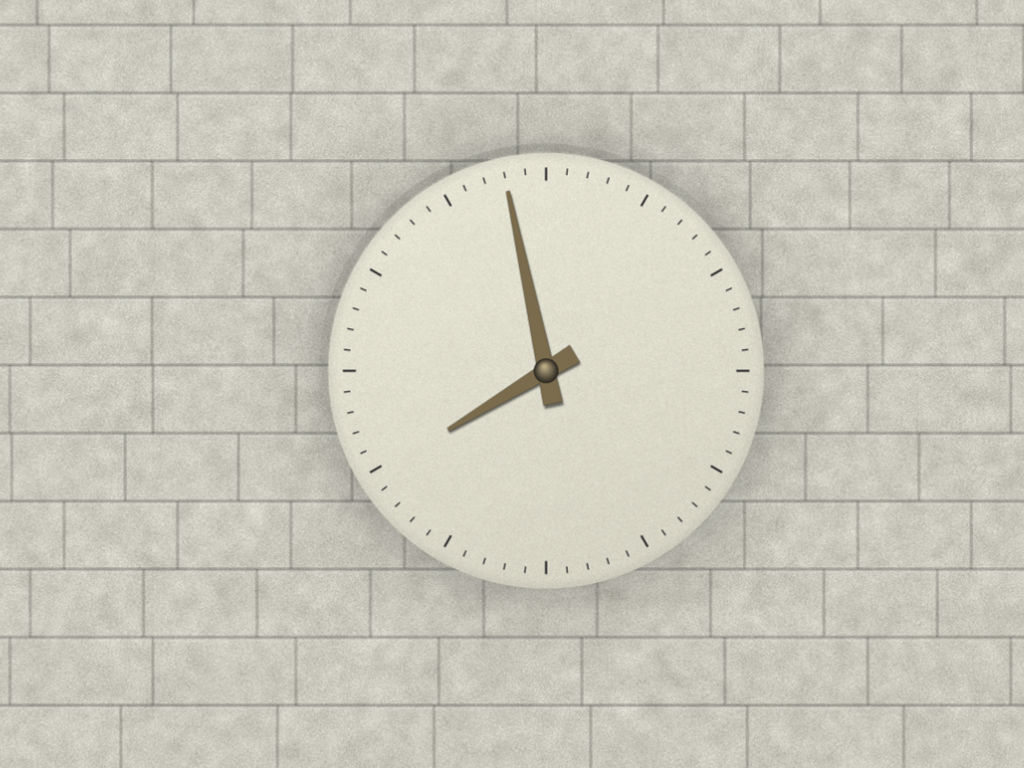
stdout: 7 h 58 min
